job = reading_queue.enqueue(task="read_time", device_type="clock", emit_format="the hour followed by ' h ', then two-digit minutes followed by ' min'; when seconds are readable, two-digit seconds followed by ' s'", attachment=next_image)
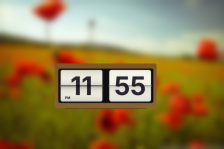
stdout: 11 h 55 min
